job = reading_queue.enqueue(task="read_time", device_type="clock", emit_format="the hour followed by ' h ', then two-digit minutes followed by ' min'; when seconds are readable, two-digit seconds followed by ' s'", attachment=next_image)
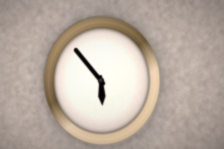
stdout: 5 h 53 min
